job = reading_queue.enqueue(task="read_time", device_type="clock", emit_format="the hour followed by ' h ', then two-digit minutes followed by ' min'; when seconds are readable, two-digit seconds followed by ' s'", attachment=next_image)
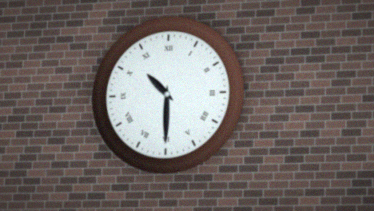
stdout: 10 h 30 min
